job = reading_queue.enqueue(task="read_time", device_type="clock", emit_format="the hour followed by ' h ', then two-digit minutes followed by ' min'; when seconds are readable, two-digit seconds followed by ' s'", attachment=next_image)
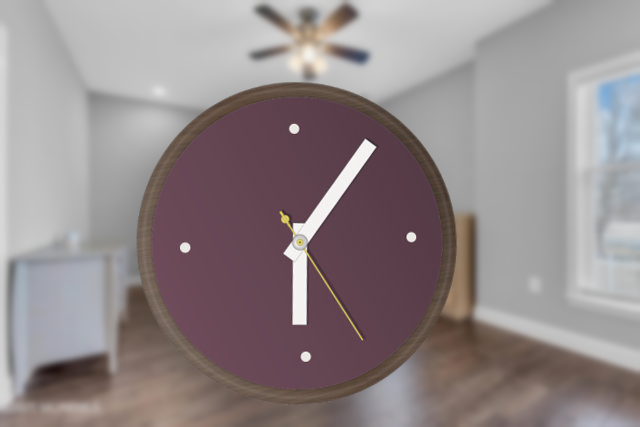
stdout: 6 h 06 min 25 s
